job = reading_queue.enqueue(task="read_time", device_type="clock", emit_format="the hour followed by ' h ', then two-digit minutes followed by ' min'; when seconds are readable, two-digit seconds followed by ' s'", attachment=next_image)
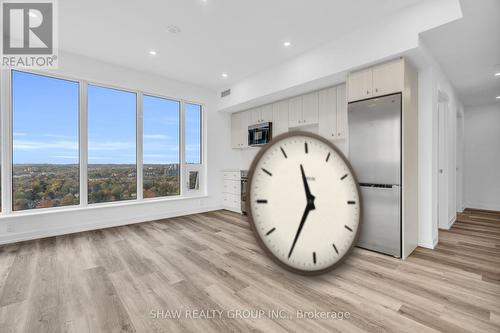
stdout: 11 h 35 min
